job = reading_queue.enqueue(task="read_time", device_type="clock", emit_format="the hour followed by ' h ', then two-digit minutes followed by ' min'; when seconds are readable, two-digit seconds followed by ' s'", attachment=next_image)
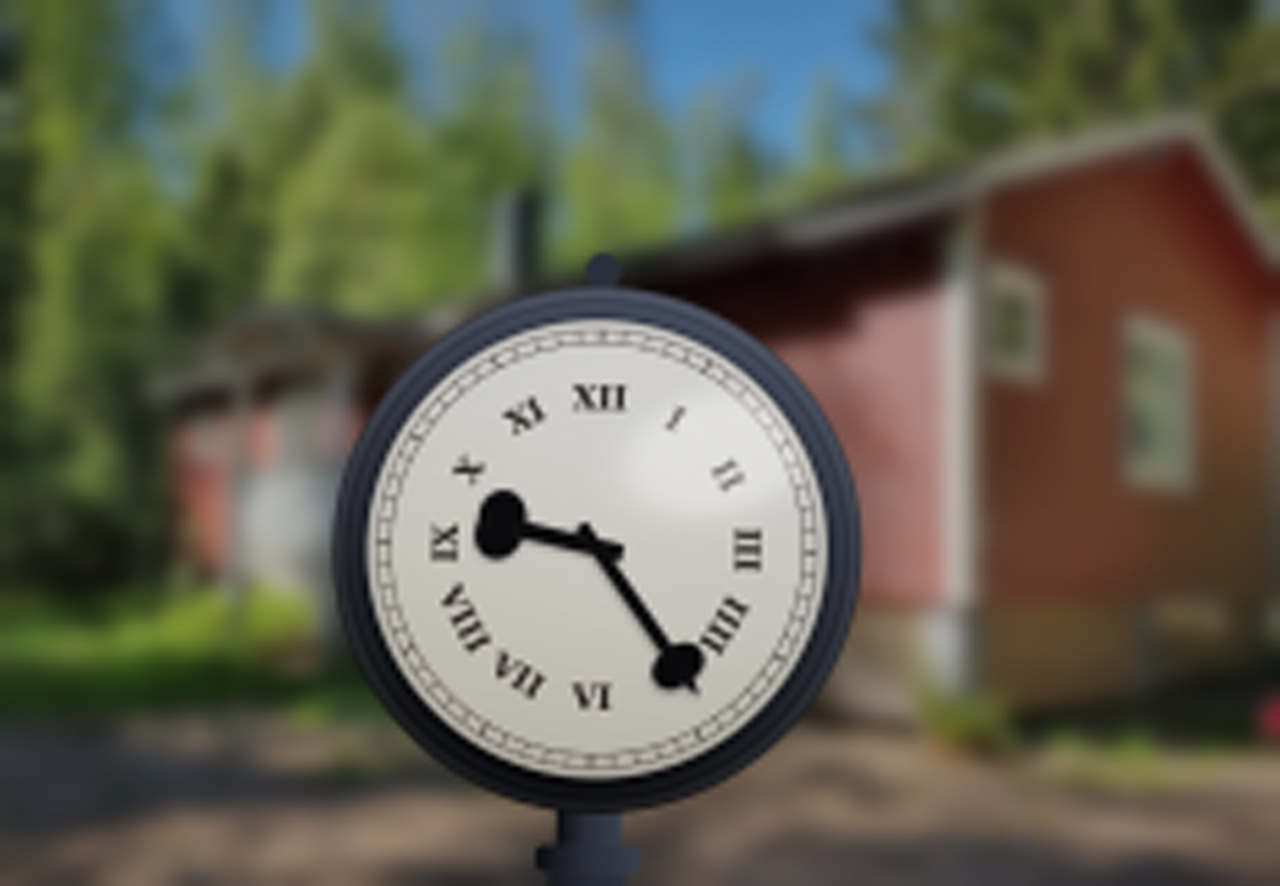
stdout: 9 h 24 min
